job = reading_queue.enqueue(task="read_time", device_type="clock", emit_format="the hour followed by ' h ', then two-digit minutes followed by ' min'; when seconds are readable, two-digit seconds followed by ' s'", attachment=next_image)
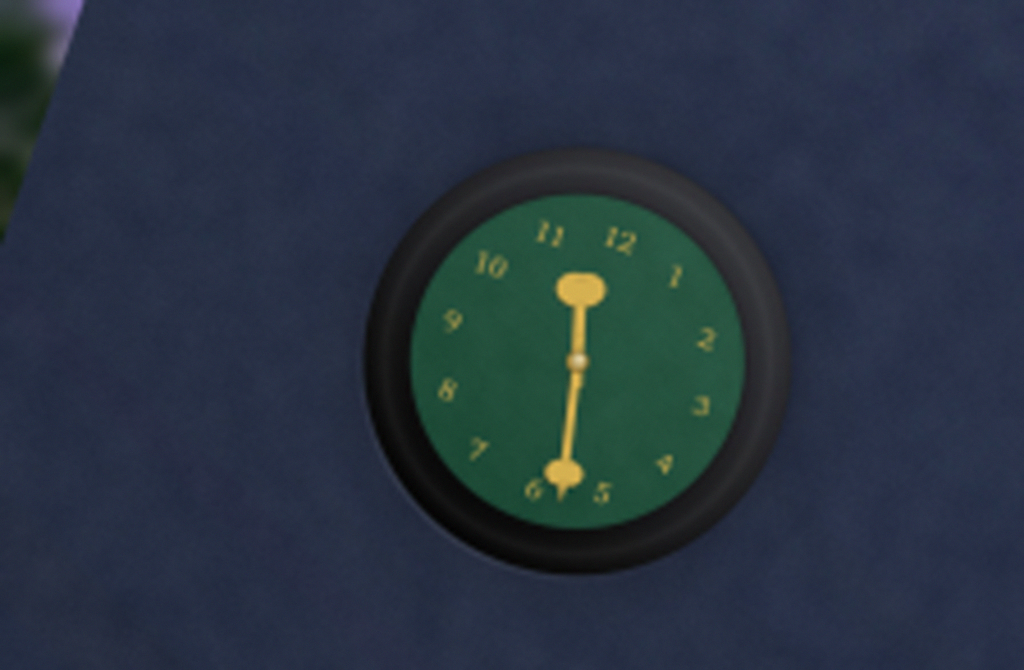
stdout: 11 h 28 min
